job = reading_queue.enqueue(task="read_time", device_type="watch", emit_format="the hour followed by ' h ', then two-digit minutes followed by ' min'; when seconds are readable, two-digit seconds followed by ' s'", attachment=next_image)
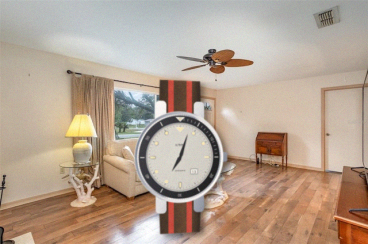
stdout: 7 h 03 min
